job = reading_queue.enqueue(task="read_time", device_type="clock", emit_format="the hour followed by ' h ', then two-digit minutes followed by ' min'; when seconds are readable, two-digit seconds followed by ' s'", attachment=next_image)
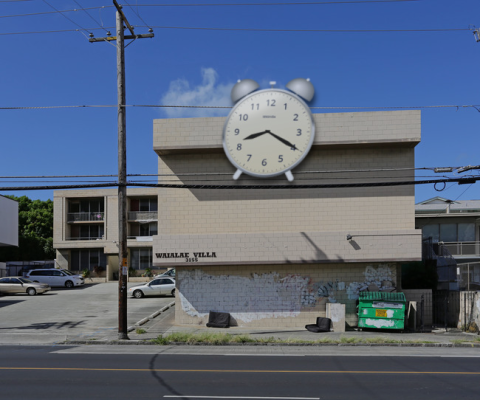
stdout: 8 h 20 min
